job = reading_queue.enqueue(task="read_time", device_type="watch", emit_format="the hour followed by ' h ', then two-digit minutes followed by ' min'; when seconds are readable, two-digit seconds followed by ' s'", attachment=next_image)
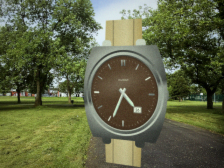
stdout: 4 h 34 min
